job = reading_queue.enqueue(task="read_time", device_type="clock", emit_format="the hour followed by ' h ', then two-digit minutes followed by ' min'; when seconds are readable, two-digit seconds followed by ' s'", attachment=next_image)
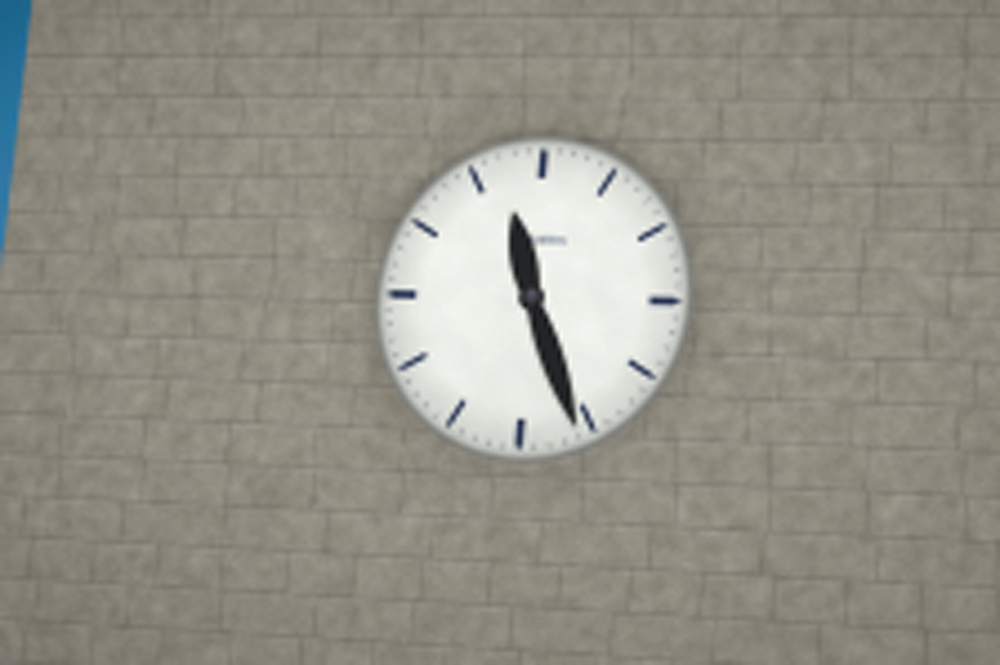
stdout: 11 h 26 min
